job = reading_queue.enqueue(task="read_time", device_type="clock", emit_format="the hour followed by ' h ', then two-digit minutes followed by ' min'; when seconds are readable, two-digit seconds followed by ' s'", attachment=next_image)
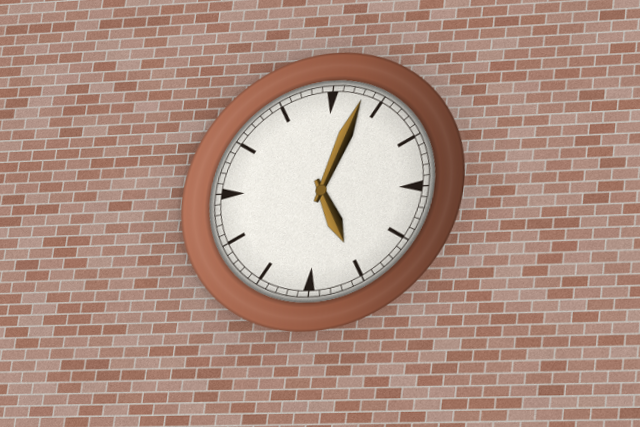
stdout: 5 h 03 min
